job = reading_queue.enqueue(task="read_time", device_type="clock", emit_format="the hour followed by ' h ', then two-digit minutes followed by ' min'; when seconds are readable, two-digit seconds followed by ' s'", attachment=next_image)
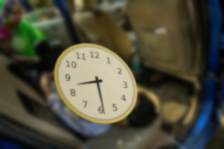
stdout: 8 h 29 min
